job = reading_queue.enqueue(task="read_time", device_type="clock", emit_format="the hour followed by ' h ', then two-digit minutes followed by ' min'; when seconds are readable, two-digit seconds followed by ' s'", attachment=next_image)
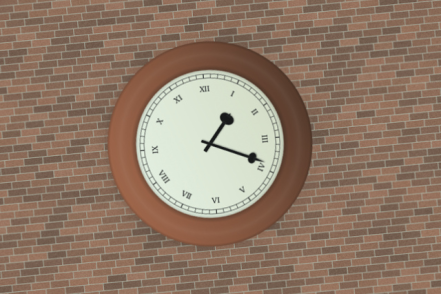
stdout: 1 h 19 min
